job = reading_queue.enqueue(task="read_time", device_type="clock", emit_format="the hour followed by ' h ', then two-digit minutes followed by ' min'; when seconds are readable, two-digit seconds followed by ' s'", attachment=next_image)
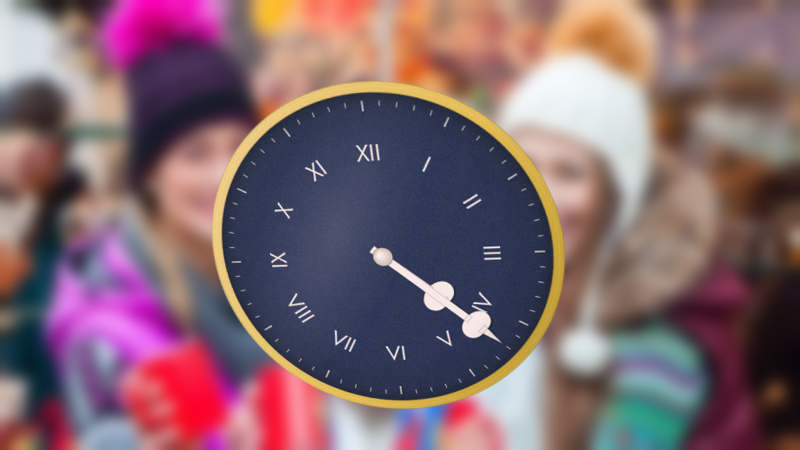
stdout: 4 h 22 min
